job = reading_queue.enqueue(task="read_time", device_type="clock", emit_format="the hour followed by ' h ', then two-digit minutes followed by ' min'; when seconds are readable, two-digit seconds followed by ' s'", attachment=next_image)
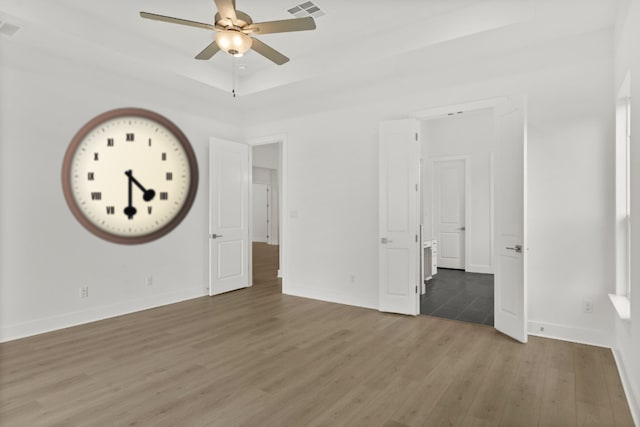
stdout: 4 h 30 min
